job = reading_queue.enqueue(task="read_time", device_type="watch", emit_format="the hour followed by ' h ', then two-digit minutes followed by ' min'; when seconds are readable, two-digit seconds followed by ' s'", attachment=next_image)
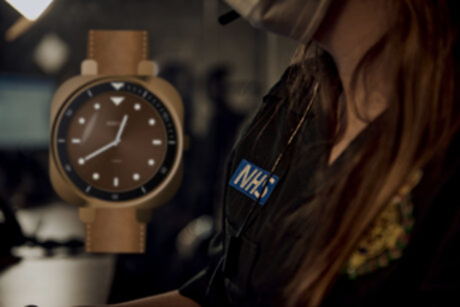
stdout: 12 h 40 min
